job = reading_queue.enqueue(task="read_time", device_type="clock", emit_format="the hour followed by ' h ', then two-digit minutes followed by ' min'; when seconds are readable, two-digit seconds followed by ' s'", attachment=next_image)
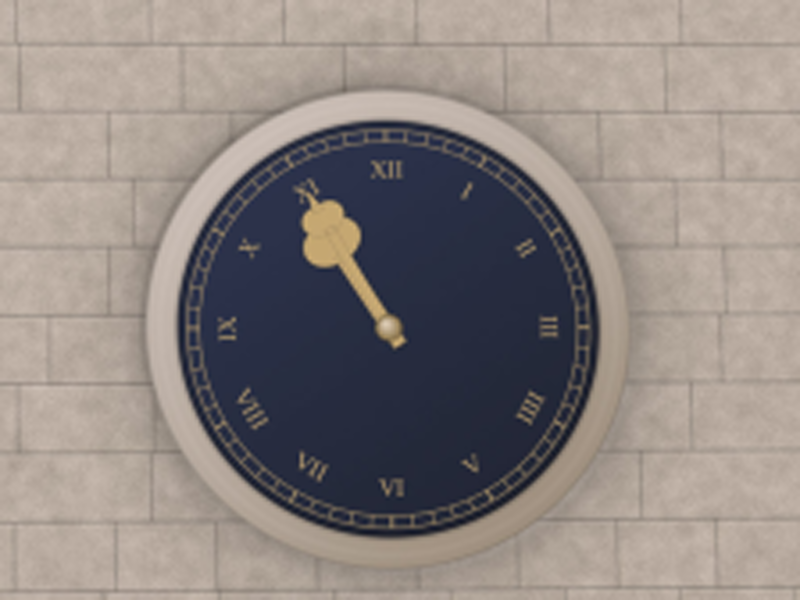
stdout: 10 h 55 min
